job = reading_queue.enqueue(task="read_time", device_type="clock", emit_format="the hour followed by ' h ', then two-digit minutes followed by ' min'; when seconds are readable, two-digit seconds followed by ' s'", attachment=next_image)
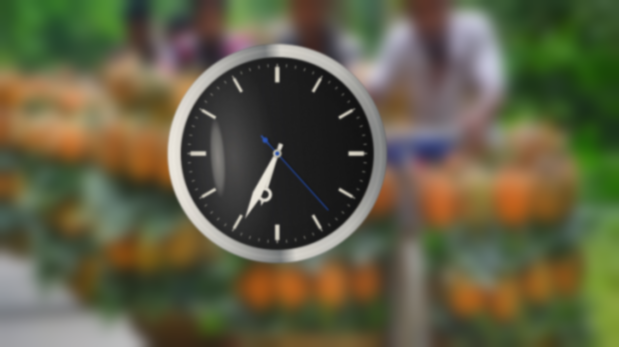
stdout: 6 h 34 min 23 s
